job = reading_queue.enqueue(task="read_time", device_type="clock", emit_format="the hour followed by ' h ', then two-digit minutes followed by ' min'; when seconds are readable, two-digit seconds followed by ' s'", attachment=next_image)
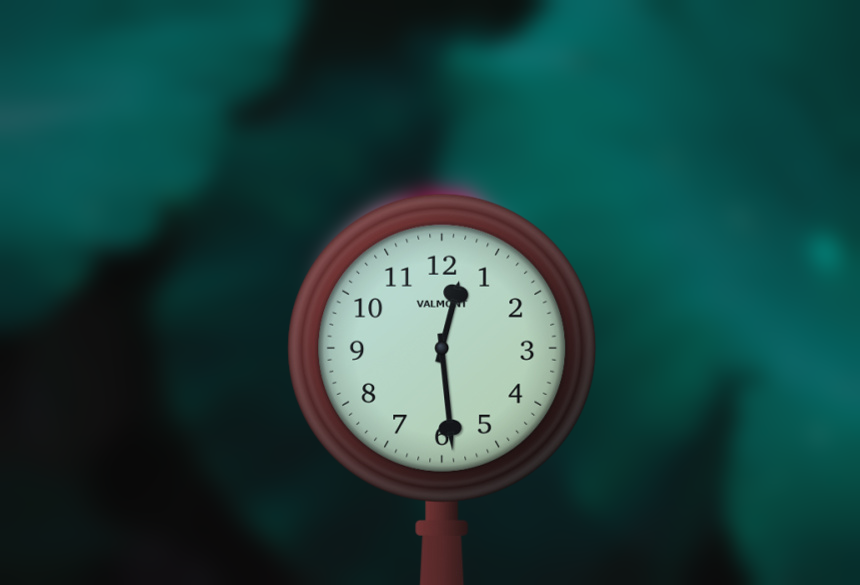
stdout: 12 h 29 min
